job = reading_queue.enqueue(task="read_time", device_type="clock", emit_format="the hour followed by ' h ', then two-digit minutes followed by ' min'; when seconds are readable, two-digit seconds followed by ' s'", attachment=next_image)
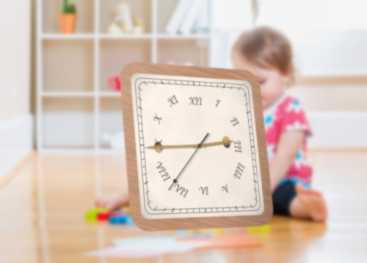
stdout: 2 h 44 min 37 s
